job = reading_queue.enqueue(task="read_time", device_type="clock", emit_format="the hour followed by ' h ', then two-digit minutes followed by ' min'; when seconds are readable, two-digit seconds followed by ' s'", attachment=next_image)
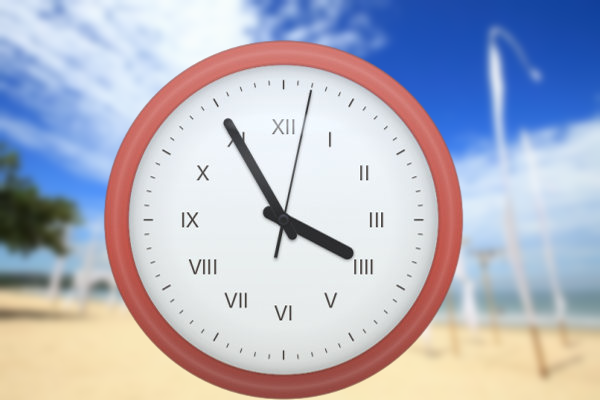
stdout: 3 h 55 min 02 s
